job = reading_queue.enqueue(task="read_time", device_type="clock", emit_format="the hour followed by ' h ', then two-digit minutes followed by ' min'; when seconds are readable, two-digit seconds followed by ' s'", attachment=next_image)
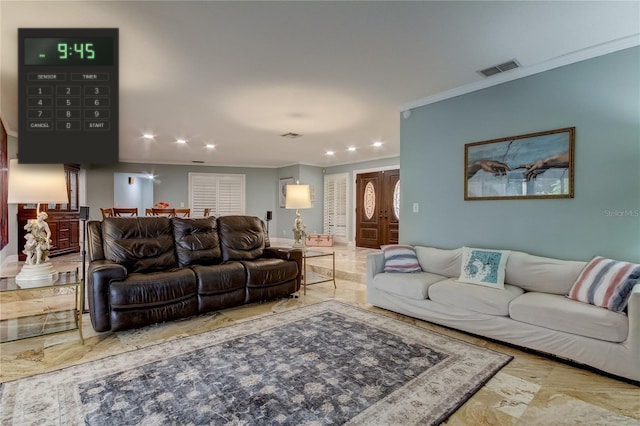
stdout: 9 h 45 min
